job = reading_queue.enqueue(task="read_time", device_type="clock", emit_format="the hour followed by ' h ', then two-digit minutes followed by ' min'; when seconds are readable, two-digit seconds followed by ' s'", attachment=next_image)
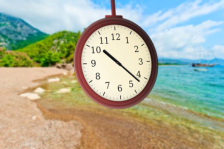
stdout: 10 h 22 min
